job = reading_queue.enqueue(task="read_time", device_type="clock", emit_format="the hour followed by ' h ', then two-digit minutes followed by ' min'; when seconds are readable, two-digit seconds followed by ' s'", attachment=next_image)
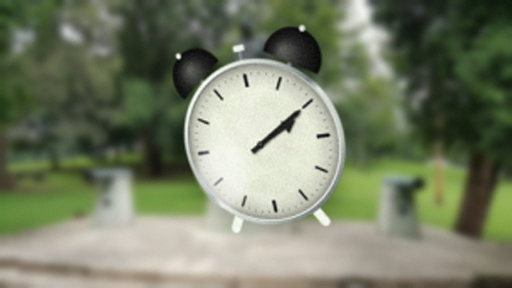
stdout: 2 h 10 min
